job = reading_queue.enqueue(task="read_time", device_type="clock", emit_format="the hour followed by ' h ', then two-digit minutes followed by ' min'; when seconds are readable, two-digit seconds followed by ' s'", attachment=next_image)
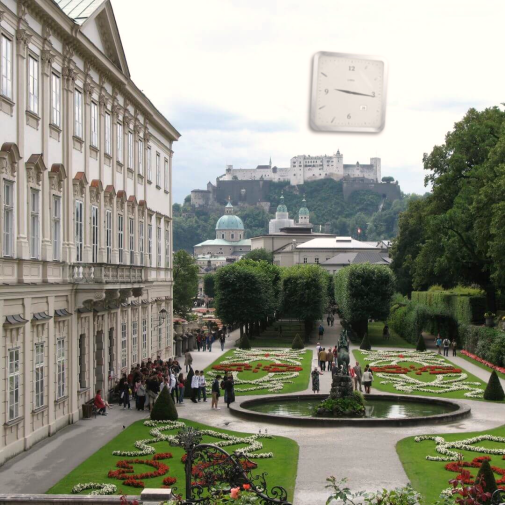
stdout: 9 h 16 min
